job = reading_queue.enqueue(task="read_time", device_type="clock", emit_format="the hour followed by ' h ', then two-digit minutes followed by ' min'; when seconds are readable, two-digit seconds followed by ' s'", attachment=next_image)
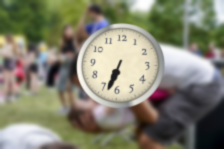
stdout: 6 h 33 min
